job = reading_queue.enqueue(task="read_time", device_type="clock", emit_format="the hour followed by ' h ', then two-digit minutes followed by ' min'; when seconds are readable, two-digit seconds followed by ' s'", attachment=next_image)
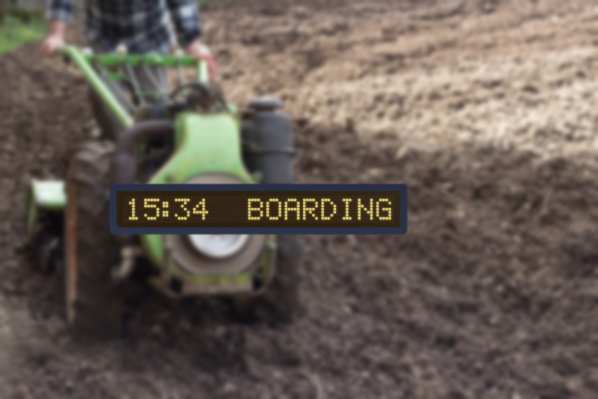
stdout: 15 h 34 min
